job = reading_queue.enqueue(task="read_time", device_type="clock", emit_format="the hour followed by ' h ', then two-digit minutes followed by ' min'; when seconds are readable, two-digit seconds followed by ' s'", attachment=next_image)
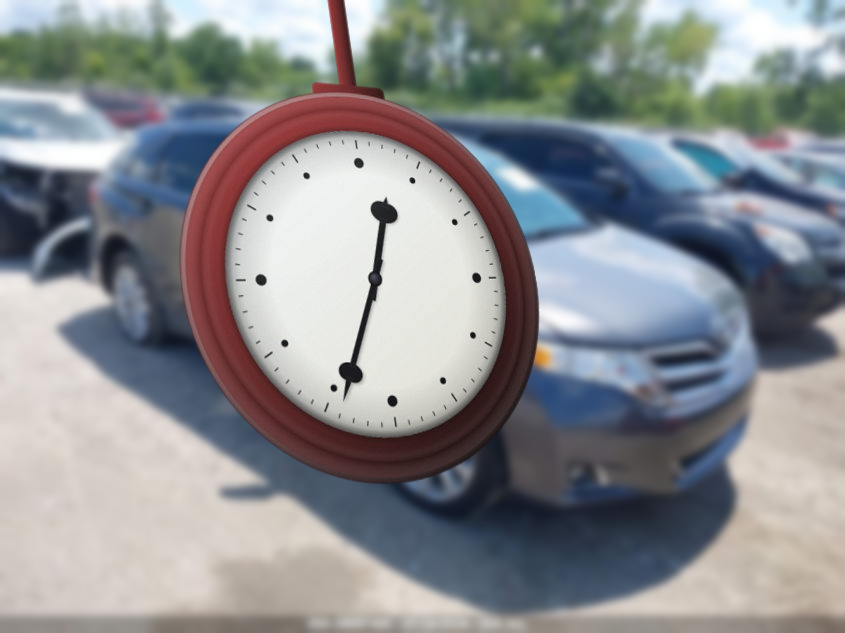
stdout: 12 h 34 min
